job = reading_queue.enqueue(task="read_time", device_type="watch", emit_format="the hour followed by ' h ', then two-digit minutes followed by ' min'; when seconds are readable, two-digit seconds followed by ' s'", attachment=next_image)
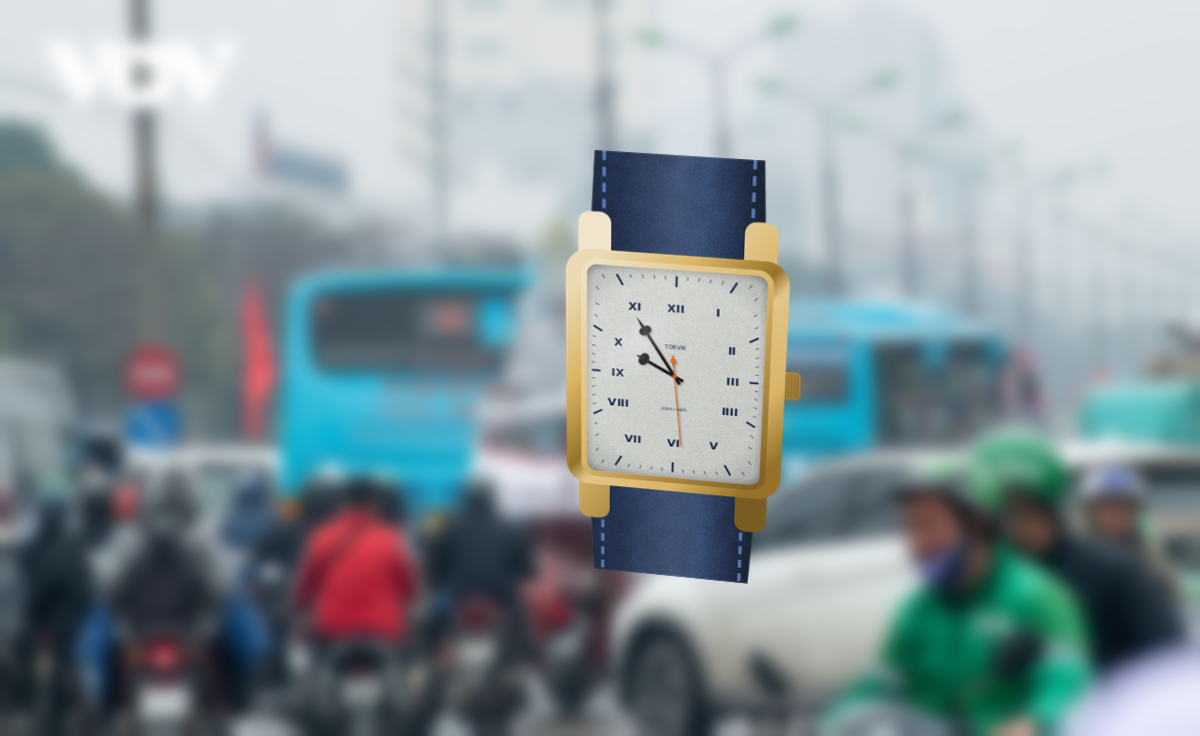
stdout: 9 h 54 min 29 s
